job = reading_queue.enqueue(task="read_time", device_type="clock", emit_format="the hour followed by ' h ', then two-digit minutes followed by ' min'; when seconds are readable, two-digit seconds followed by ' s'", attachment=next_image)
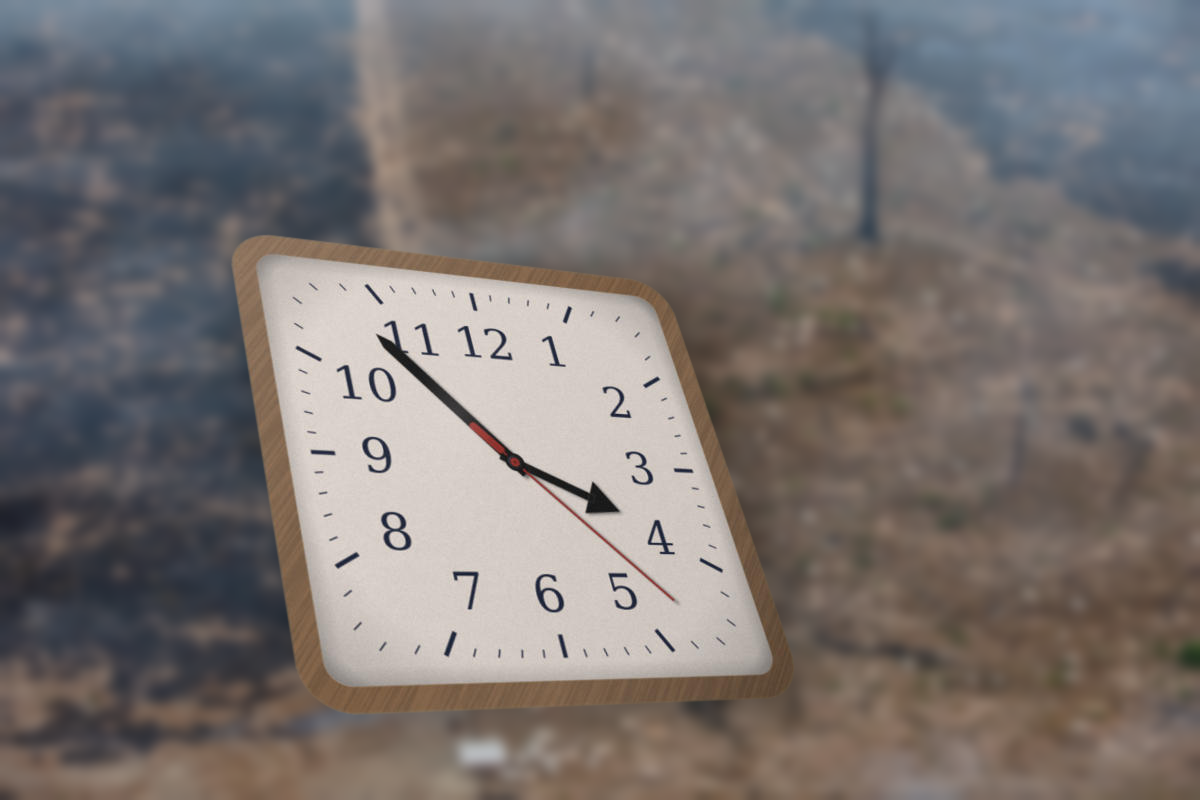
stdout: 3 h 53 min 23 s
